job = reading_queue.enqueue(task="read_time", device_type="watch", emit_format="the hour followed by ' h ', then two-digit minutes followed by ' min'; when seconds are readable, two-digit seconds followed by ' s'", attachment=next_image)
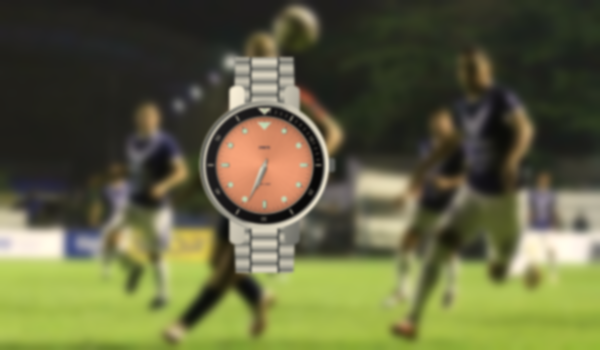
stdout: 6 h 34 min
